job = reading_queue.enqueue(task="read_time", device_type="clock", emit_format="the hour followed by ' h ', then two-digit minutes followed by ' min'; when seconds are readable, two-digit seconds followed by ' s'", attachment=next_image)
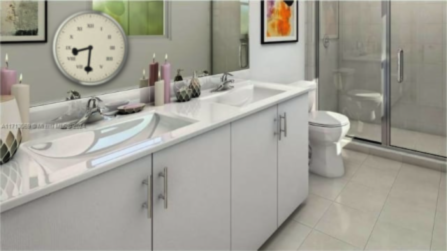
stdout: 8 h 31 min
